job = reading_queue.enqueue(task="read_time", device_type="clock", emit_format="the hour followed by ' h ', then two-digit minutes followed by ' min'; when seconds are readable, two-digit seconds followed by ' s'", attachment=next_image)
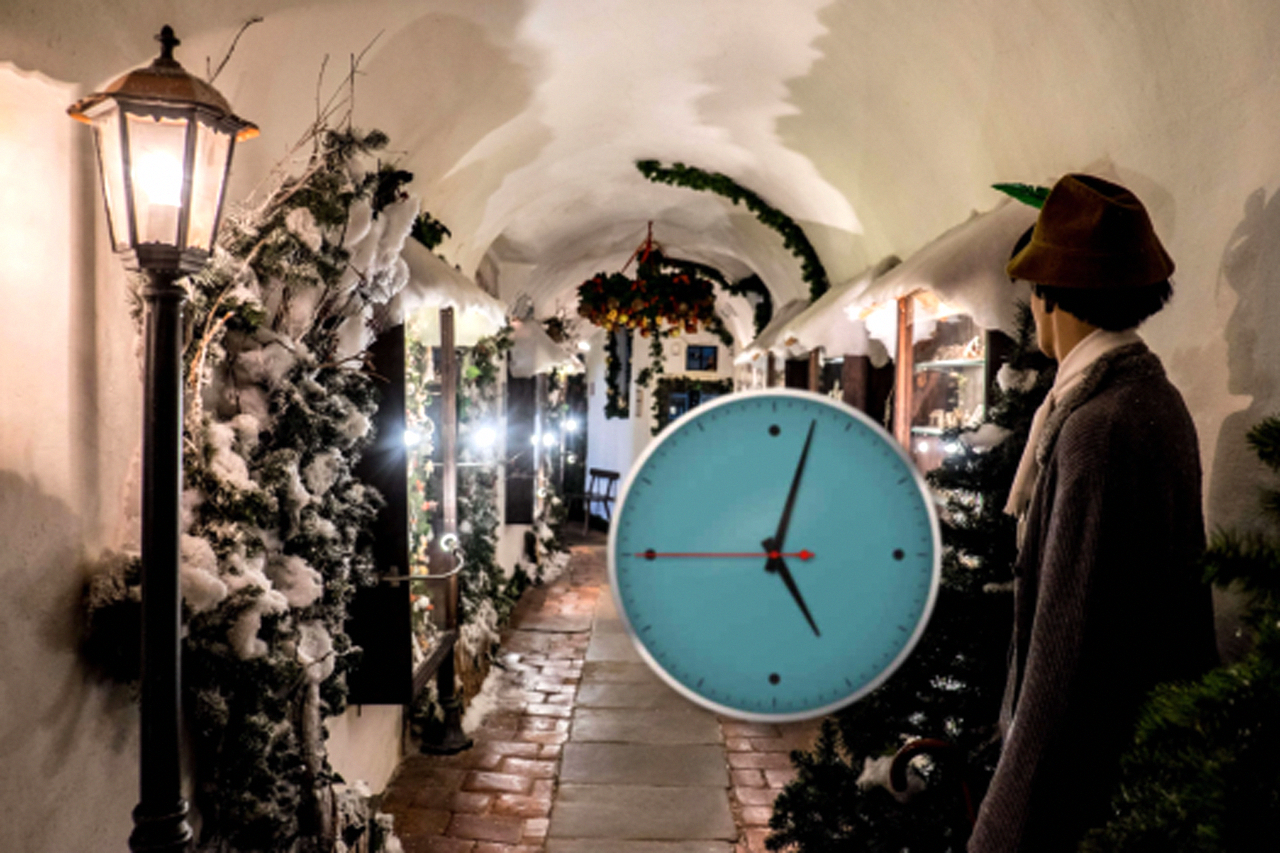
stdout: 5 h 02 min 45 s
